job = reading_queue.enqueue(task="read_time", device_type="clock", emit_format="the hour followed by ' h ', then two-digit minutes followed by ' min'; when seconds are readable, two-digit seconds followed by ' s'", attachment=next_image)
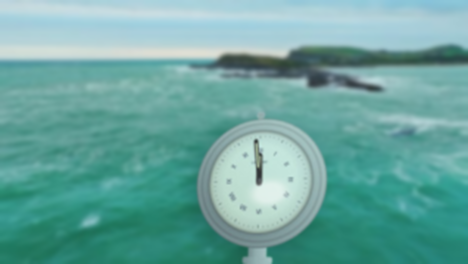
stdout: 11 h 59 min
